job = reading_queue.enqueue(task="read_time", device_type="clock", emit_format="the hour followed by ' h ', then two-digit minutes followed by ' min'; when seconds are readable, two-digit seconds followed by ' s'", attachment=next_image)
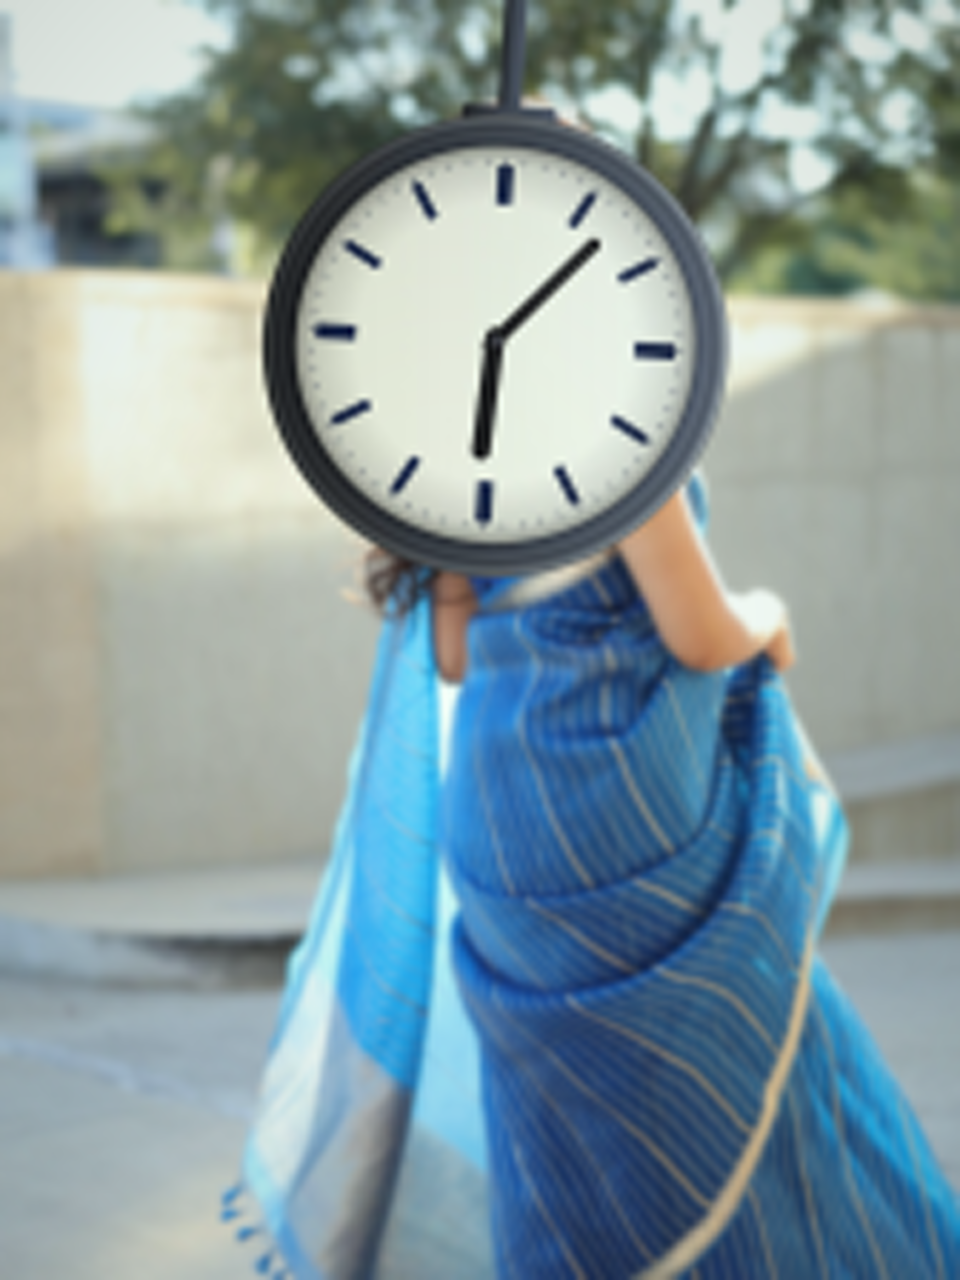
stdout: 6 h 07 min
